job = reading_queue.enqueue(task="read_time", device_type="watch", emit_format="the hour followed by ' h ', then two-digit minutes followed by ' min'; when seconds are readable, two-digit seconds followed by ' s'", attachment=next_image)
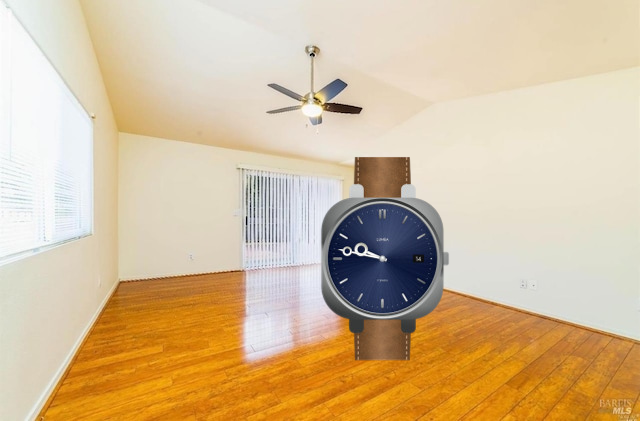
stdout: 9 h 47 min
